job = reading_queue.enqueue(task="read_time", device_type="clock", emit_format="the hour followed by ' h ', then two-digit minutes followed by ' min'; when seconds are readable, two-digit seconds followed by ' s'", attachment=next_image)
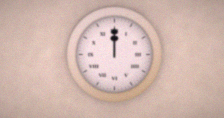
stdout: 12 h 00 min
